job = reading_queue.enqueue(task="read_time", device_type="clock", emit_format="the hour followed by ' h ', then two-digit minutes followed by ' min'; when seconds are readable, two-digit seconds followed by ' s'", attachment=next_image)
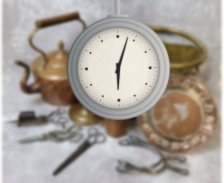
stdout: 6 h 03 min
